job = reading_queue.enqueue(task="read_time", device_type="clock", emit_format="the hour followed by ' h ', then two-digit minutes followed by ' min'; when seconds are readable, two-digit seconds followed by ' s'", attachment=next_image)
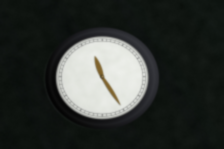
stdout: 11 h 25 min
